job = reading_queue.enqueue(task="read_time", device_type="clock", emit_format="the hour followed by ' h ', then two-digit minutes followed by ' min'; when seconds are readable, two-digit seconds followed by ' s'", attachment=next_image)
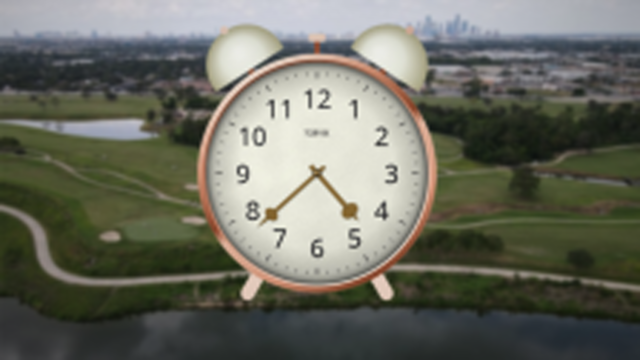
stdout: 4 h 38 min
